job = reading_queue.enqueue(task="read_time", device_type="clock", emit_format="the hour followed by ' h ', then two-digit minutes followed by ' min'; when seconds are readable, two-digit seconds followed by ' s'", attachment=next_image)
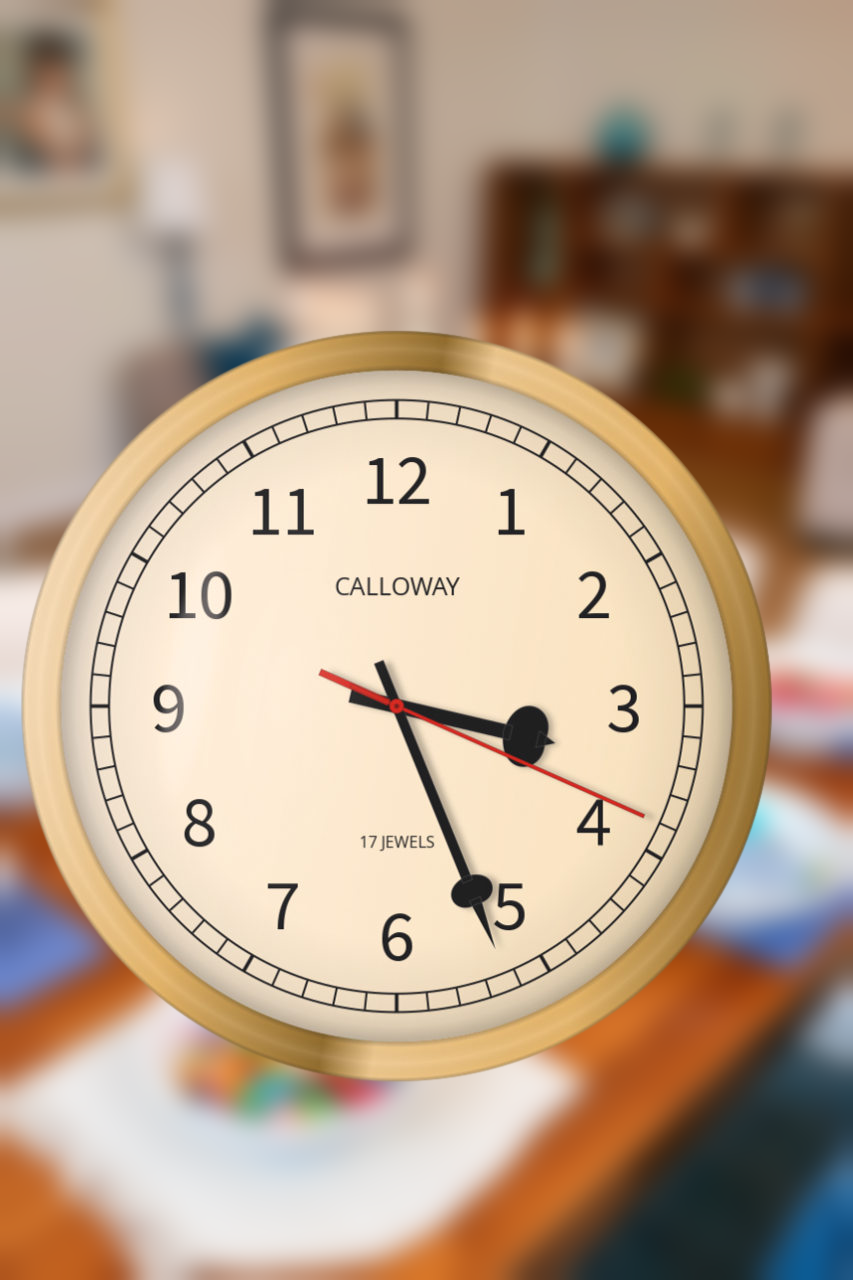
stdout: 3 h 26 min 19 s
